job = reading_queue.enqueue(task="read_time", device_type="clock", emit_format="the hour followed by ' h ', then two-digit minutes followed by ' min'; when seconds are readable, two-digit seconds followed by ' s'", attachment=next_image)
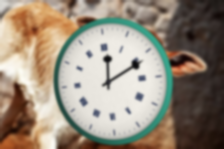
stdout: 12 h 11 min
